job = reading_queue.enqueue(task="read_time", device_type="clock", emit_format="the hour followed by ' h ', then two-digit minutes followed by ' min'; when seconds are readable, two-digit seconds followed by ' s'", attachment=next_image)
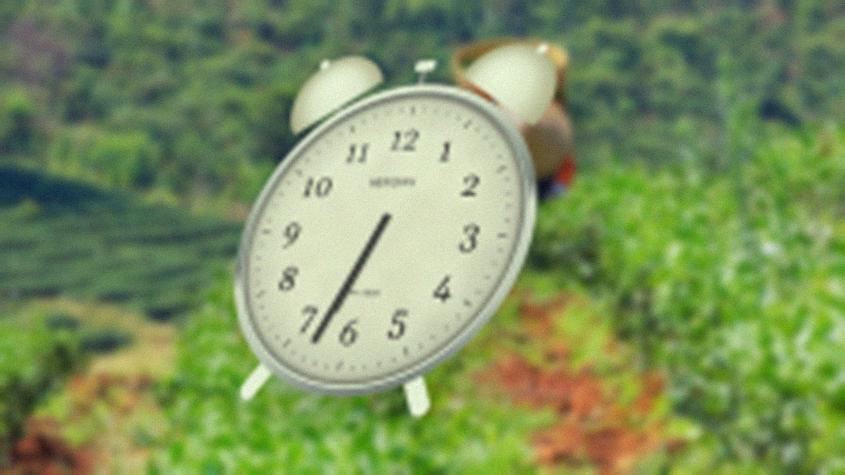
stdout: 6 h 33 min
